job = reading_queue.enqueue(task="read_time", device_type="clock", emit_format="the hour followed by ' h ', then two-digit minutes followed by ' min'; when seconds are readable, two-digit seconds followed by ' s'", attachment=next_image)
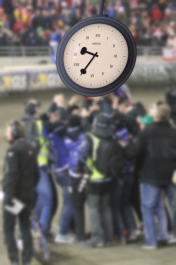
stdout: 9 h 35 min
